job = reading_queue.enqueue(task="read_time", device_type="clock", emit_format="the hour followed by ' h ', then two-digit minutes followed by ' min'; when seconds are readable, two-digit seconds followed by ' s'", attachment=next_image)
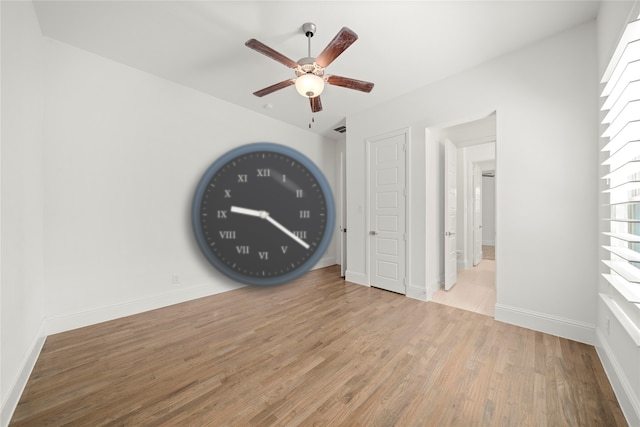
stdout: 9 h 21 min
